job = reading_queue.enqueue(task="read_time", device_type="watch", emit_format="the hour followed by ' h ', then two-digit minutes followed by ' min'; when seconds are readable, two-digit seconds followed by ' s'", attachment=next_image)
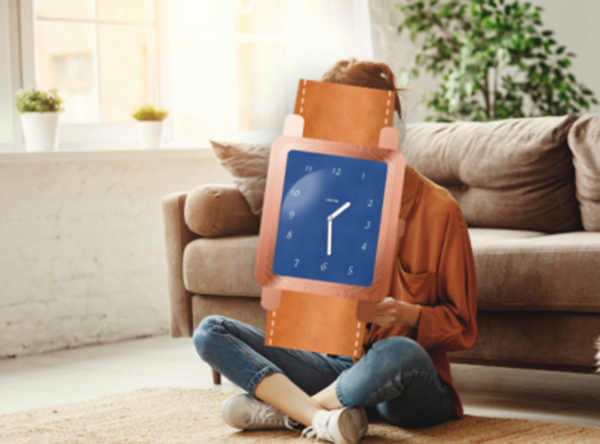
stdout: 1 h 29 min
